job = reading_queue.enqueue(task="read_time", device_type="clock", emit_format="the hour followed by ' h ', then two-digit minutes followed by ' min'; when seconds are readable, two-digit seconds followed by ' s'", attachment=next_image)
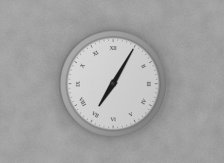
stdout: 7 h 05 min
